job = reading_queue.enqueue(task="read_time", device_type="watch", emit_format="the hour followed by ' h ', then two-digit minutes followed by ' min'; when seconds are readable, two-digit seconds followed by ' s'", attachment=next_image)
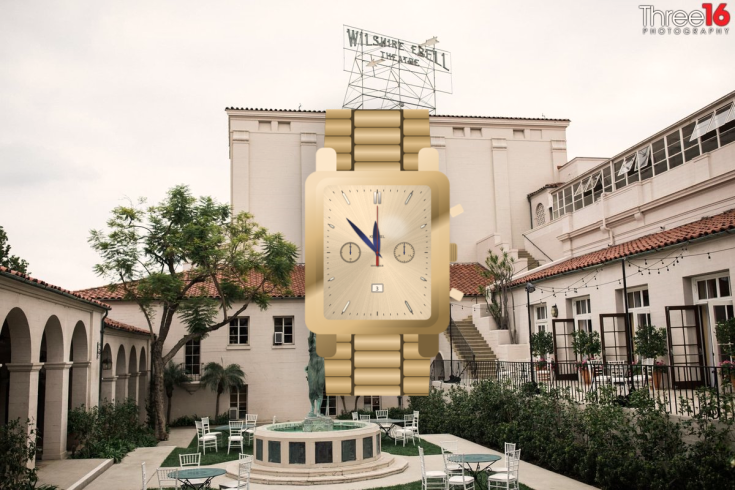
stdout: 11 h 53 min
